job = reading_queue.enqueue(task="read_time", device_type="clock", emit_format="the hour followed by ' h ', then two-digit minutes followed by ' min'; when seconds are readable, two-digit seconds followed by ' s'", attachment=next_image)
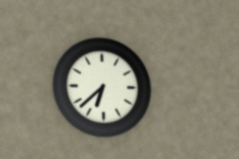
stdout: 6 h 38 min
